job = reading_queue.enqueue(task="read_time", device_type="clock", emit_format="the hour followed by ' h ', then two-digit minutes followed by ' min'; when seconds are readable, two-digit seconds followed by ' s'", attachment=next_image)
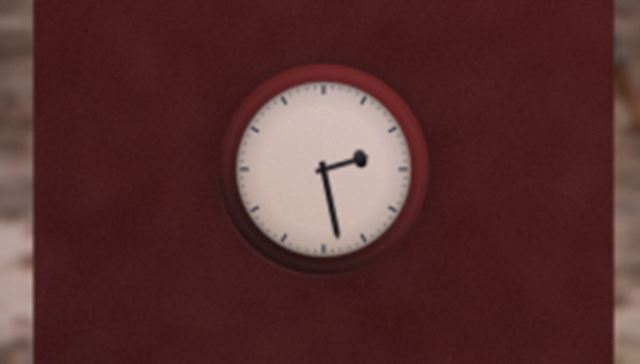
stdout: 2 h 28 min
